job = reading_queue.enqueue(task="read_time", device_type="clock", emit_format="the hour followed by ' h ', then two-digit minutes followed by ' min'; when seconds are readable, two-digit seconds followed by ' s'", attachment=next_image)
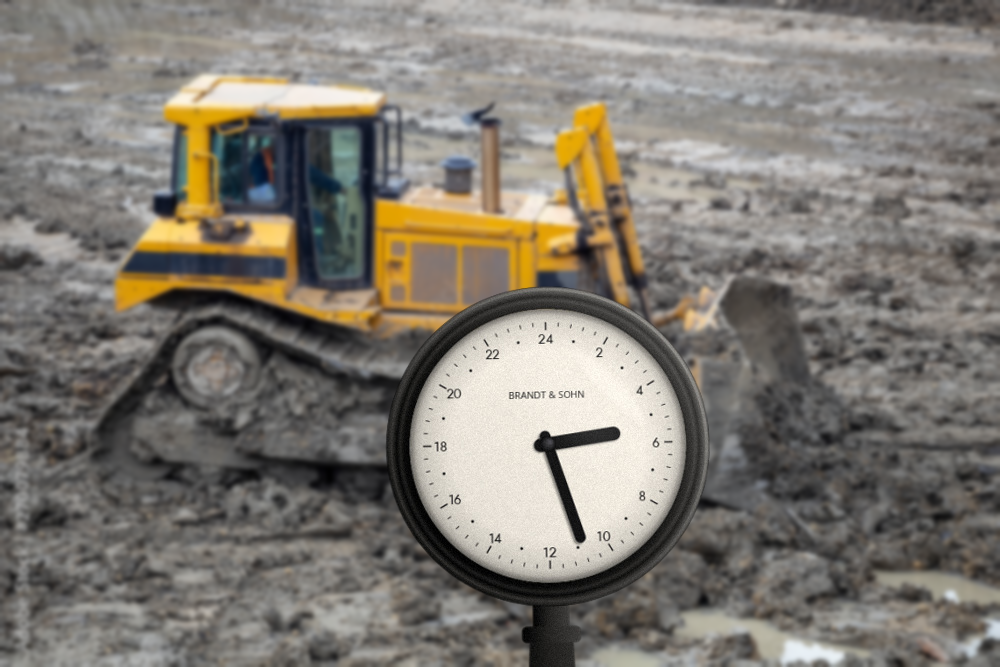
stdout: 5 h 27 min
